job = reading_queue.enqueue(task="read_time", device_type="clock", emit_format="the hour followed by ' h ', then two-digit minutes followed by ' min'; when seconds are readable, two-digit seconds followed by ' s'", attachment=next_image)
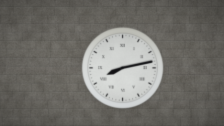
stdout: 8 h 13 min
